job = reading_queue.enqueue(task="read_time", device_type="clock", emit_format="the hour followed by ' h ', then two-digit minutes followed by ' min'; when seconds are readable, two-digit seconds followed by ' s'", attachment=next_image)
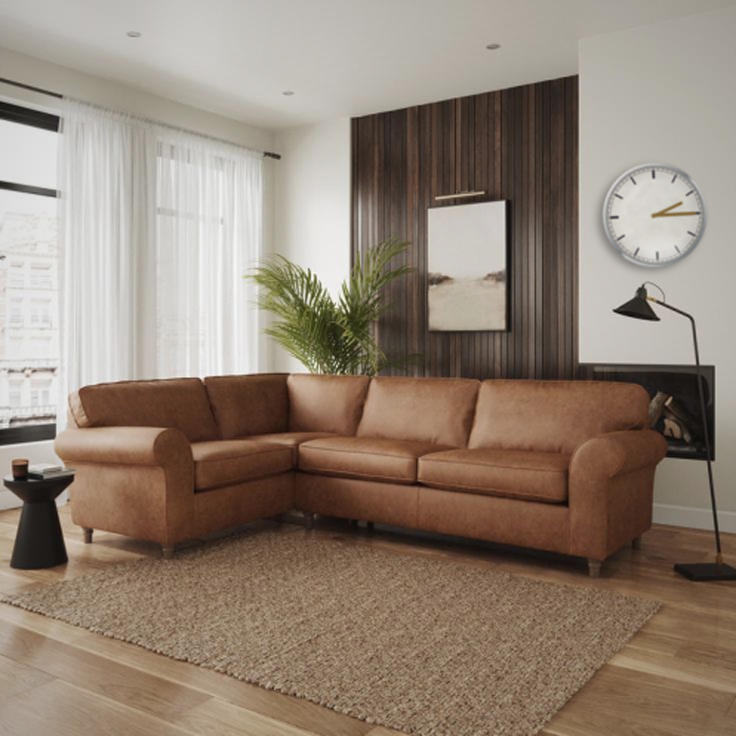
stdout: 2 h 15 min
